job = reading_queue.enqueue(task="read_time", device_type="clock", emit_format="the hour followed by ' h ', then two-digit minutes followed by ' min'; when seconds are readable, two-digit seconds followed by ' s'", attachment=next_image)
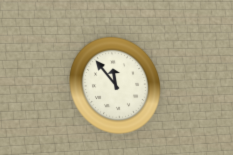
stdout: 11 h 54 min
